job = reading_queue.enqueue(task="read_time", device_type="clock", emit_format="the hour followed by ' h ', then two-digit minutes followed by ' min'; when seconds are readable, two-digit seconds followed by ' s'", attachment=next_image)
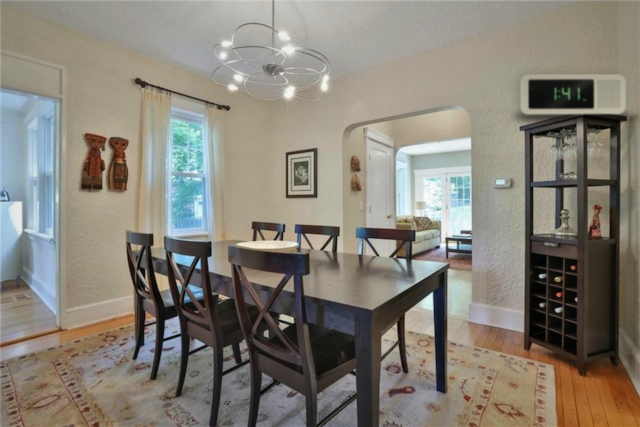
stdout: 1 h 41 min
